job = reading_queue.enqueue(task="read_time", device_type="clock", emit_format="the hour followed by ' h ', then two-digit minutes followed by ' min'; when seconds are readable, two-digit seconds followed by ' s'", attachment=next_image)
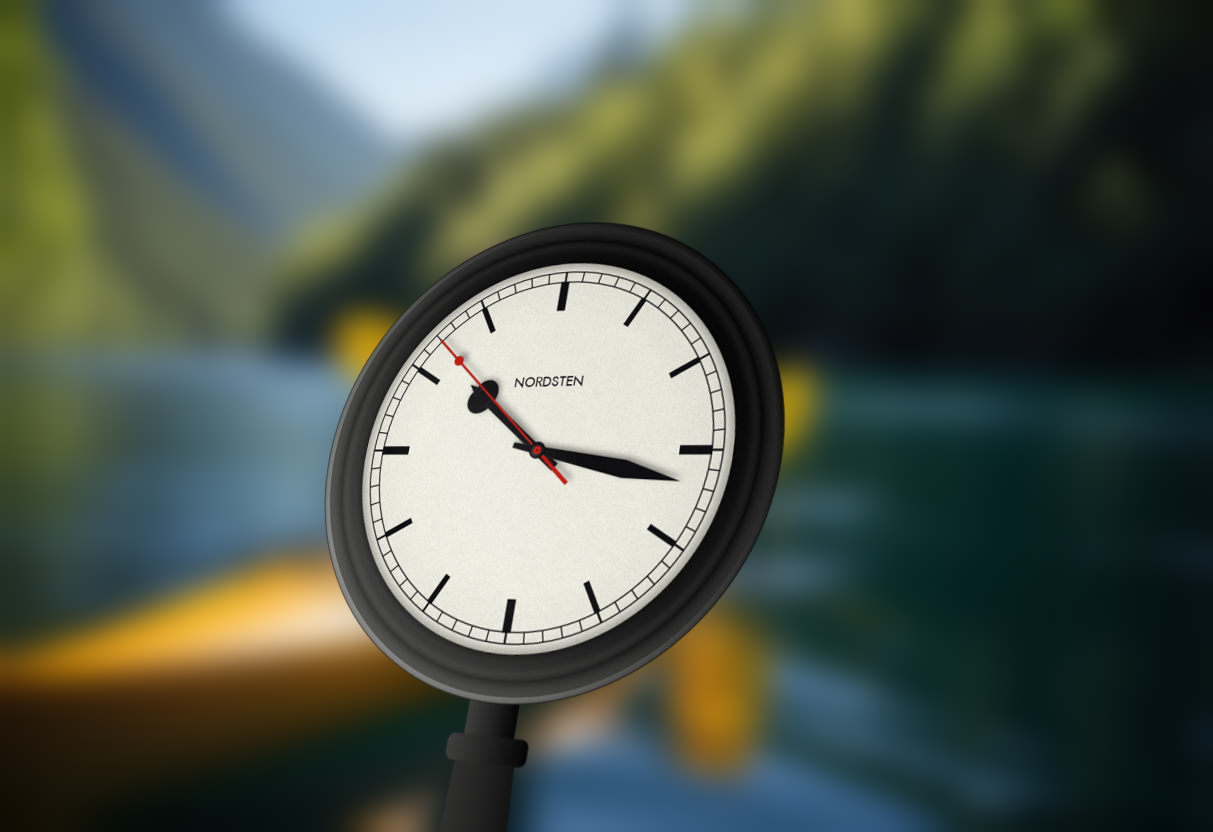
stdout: 10 h 16 min 52 s
